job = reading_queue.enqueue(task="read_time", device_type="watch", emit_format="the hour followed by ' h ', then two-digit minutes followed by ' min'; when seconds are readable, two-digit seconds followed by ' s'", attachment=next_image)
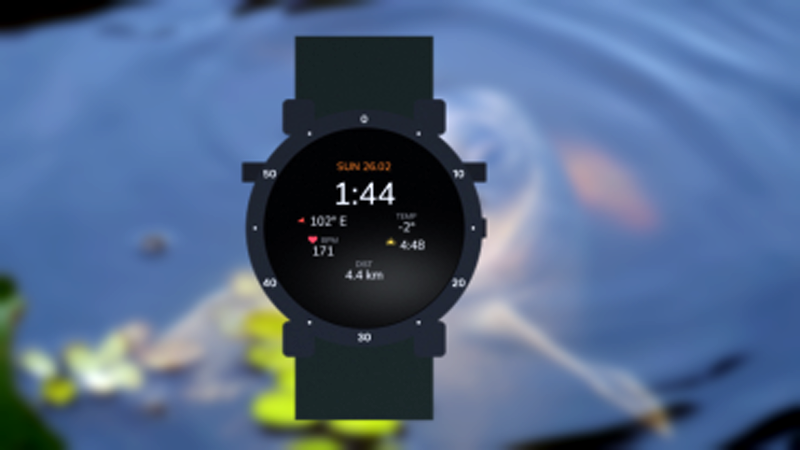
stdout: 1 h 44 min
